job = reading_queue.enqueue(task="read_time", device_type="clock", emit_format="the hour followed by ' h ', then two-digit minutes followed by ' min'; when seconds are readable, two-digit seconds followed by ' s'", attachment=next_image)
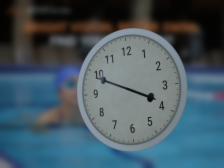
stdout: 3 h 49 min
